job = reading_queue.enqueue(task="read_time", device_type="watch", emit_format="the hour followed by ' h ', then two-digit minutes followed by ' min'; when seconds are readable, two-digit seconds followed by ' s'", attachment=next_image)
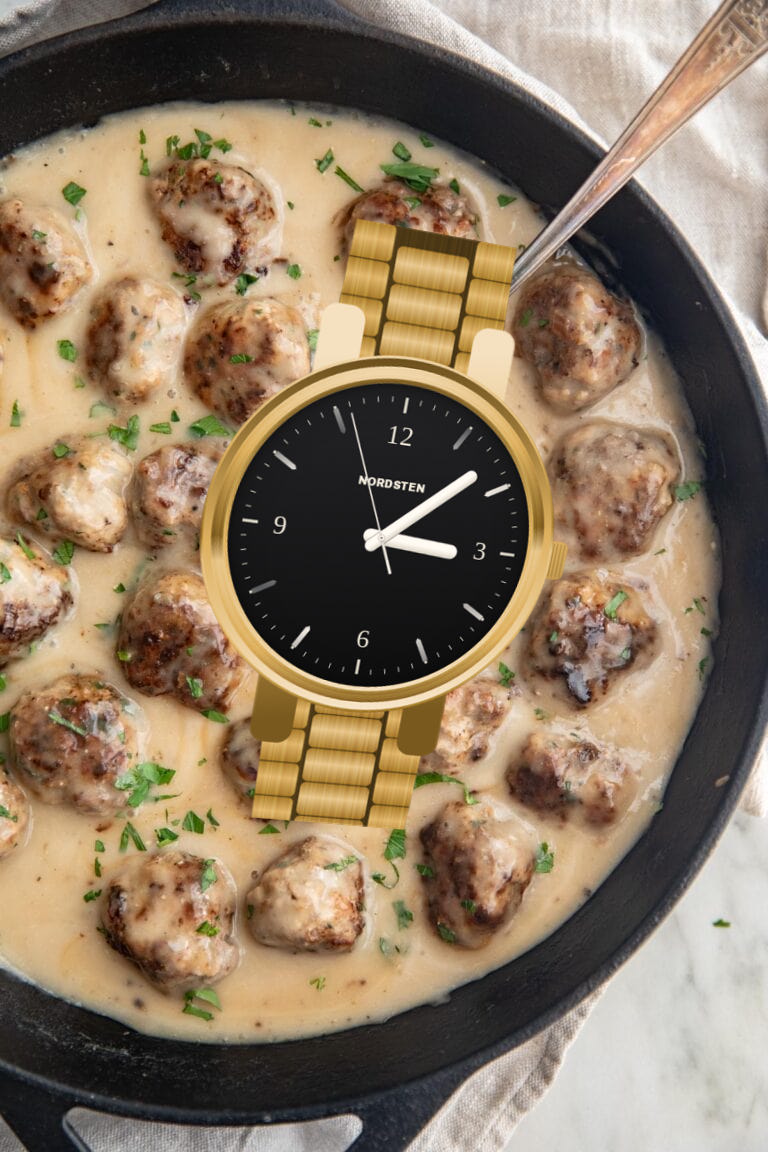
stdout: 3 h 07 min 56 s
